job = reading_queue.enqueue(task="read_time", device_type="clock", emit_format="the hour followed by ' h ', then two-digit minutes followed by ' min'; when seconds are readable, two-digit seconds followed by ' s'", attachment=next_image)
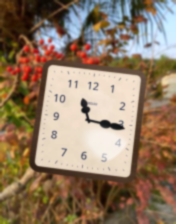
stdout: 11 h 16 min
